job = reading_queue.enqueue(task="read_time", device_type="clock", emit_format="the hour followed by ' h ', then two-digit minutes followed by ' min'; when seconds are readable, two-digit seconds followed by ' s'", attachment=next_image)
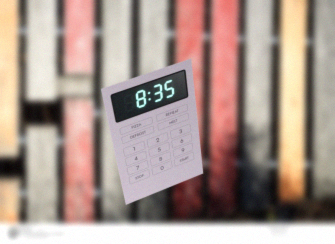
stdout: 8 h 35 min
